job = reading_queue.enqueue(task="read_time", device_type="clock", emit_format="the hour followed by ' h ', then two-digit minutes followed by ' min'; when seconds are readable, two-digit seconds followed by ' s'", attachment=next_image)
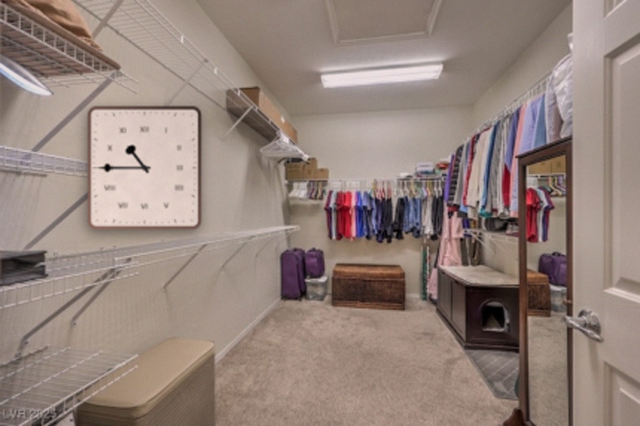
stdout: 10 h 45 min
